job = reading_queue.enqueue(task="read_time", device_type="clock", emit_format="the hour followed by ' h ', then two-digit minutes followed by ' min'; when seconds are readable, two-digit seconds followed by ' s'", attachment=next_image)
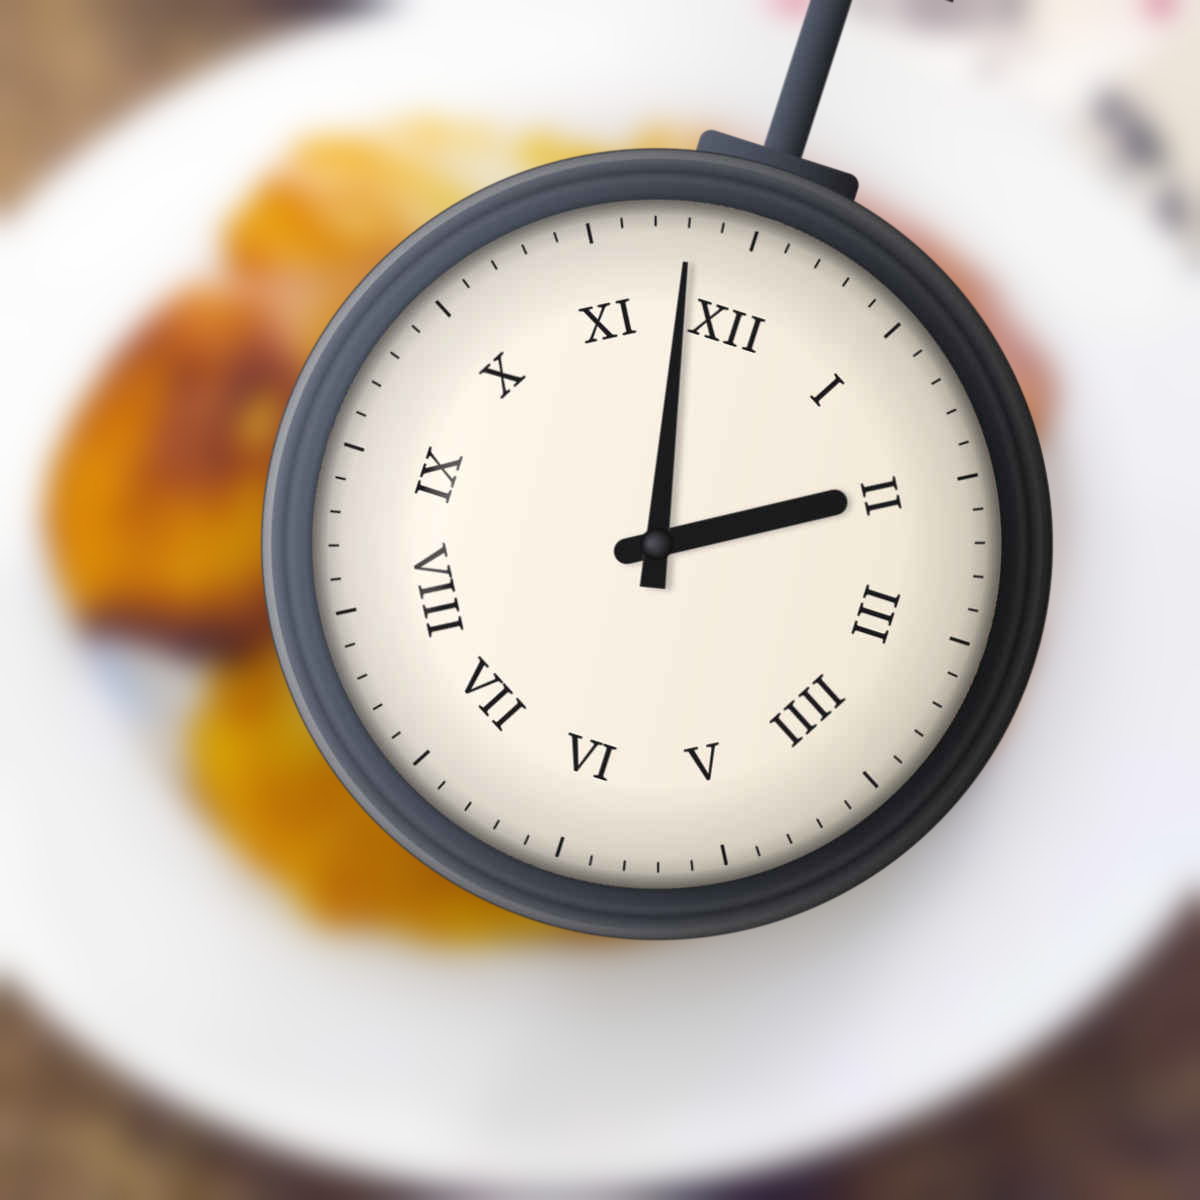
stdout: 1 h 58 min
